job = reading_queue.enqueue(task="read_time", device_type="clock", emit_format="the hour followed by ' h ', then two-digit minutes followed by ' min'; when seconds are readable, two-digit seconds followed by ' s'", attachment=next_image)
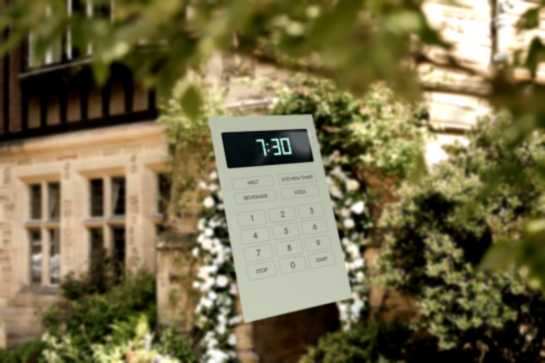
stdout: 7 h 30 min
